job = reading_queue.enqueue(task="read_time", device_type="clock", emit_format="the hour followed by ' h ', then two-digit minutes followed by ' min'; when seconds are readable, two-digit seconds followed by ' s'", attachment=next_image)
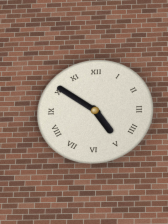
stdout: 4 h 51 min
